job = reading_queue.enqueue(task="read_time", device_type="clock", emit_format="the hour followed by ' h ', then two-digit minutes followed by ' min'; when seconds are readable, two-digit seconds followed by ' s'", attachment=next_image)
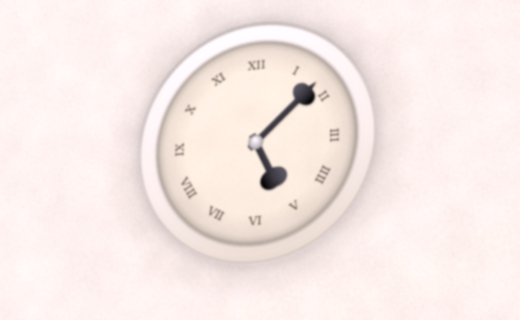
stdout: 5 h 08 min
